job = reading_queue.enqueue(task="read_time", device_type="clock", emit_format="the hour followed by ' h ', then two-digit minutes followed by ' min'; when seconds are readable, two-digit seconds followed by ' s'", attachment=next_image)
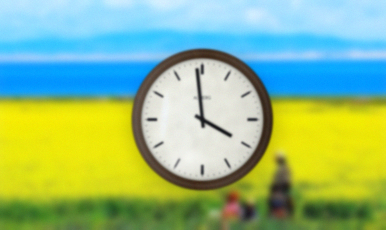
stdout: 3 h 59 min
